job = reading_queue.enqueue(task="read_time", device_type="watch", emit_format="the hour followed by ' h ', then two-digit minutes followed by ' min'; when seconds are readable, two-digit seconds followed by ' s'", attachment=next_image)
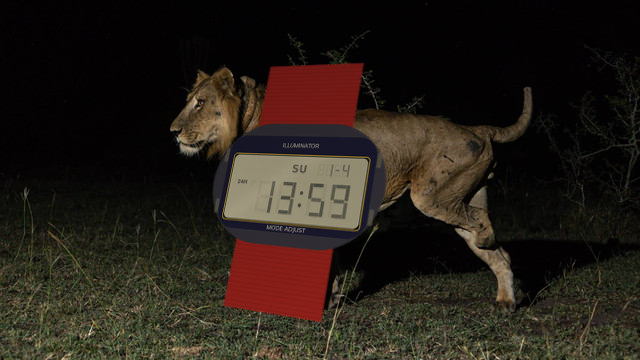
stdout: 13 h 59 min
